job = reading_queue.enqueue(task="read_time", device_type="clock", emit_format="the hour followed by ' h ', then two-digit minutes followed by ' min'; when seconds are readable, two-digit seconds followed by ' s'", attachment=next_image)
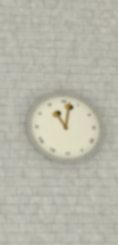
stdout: 11 h 02 min
